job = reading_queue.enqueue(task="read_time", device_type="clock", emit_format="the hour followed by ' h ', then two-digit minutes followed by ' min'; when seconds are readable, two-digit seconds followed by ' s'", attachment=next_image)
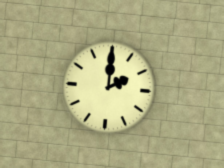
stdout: 2 h 00 min
